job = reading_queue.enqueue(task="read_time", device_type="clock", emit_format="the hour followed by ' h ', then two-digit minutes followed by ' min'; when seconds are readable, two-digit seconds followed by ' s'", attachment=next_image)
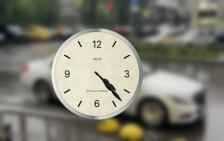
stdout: 4 h 23 min
